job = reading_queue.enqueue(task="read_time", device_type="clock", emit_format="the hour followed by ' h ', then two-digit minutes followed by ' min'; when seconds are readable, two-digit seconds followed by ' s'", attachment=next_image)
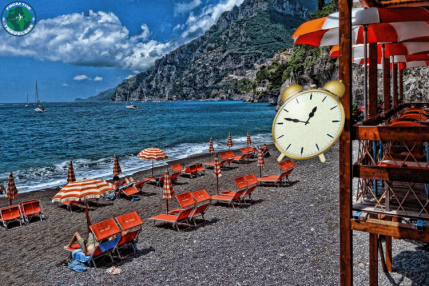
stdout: 12 h 47 min
